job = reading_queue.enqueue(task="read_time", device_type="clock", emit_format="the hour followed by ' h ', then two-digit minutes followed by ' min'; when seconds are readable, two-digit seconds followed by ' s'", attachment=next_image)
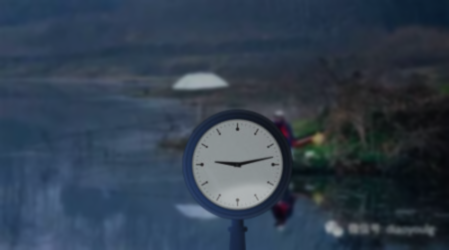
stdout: 9 h 13 min
